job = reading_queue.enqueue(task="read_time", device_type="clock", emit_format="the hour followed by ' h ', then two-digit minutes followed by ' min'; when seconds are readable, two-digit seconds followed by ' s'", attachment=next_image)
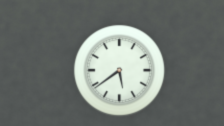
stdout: 5 h 39 min
